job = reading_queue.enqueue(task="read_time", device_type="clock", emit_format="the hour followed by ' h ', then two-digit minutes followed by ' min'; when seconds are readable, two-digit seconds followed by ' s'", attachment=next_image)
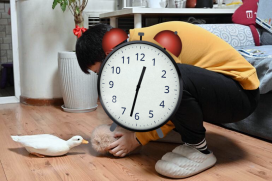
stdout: 12 h 32 min
